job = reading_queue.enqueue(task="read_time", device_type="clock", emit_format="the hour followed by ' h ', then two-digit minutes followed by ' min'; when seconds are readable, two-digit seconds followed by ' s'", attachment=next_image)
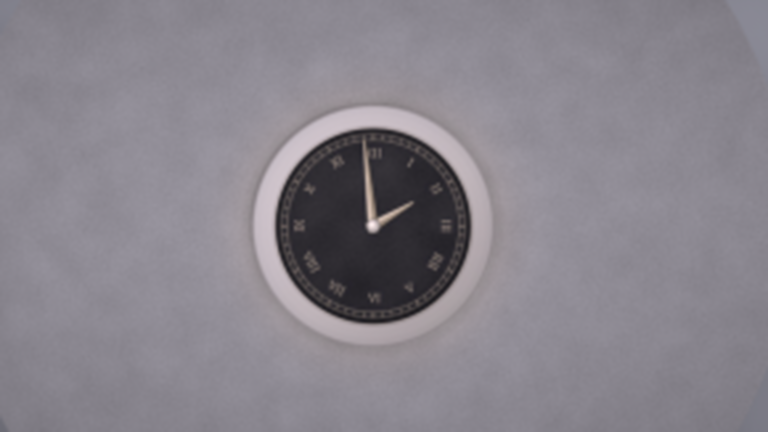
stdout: 1 h 59 min
